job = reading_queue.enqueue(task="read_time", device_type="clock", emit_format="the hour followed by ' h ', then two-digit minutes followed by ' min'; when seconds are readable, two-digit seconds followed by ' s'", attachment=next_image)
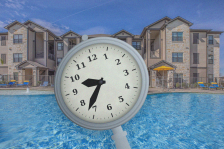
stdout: 9 h 37 min
